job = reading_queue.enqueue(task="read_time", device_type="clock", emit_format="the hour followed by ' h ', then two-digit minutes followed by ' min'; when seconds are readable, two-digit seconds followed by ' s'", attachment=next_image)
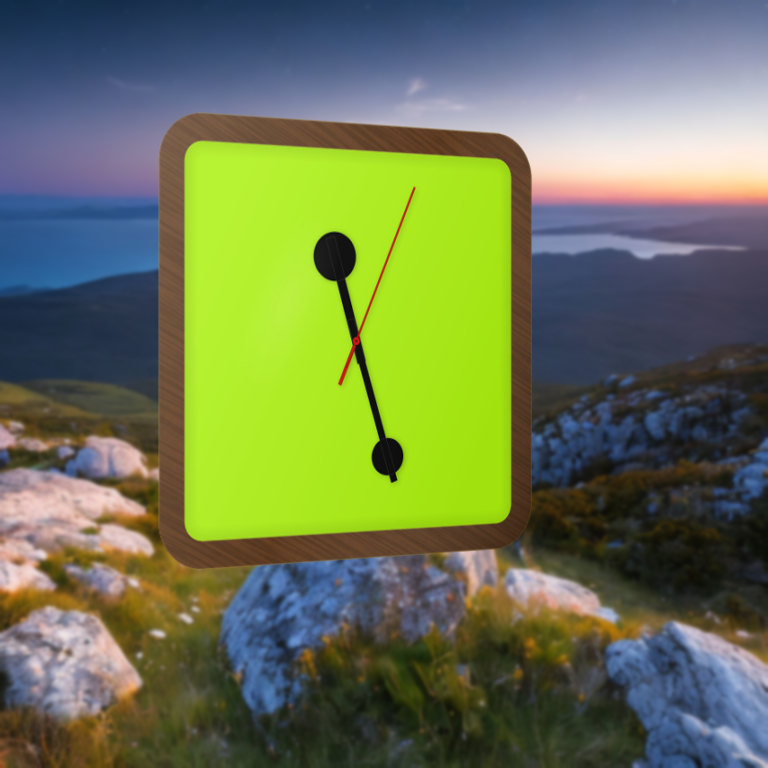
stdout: 11 h 27 min 04 s
